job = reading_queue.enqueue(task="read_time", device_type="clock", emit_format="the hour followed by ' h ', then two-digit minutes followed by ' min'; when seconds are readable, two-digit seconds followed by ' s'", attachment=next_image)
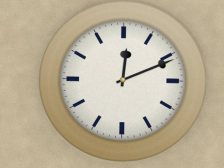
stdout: 12 h 11 min
